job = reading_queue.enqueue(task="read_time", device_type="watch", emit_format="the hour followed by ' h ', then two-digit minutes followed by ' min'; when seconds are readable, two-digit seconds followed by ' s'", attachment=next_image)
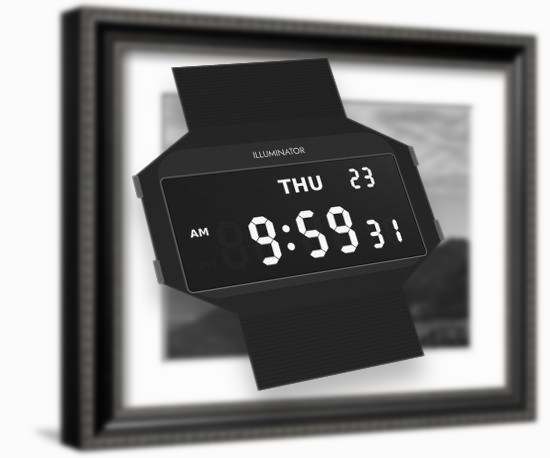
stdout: 9 h 59 min 31 s
